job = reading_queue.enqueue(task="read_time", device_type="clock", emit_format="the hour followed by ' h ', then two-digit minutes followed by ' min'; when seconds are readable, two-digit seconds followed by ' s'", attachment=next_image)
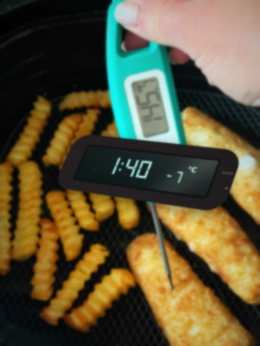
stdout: 1 h 40 min
